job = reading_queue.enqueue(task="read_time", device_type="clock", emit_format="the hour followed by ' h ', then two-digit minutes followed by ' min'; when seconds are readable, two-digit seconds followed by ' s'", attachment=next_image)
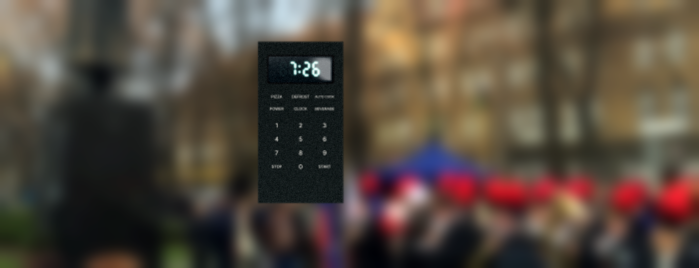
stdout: 7 h 26 min
